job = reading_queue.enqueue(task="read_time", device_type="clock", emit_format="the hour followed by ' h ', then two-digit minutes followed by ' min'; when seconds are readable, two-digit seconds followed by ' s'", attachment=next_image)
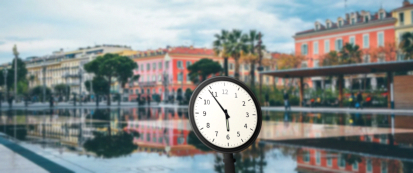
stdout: 5 h 54 min
